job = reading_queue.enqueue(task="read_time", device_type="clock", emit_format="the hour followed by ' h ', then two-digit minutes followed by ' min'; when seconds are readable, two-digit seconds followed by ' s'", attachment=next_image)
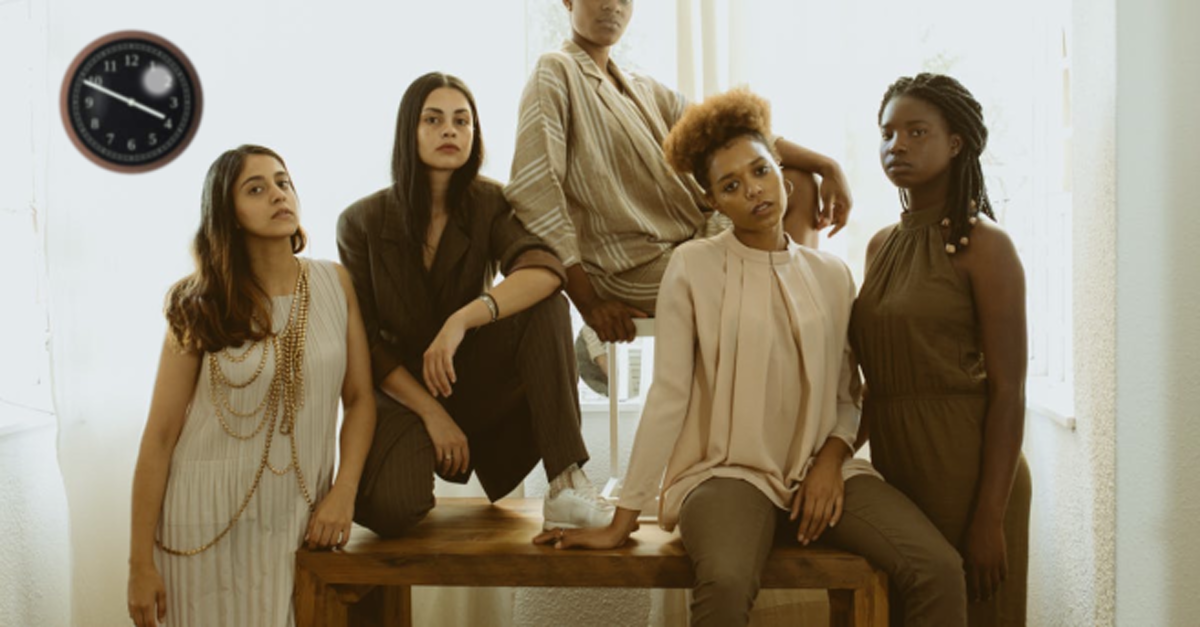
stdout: 3 h 49 min
